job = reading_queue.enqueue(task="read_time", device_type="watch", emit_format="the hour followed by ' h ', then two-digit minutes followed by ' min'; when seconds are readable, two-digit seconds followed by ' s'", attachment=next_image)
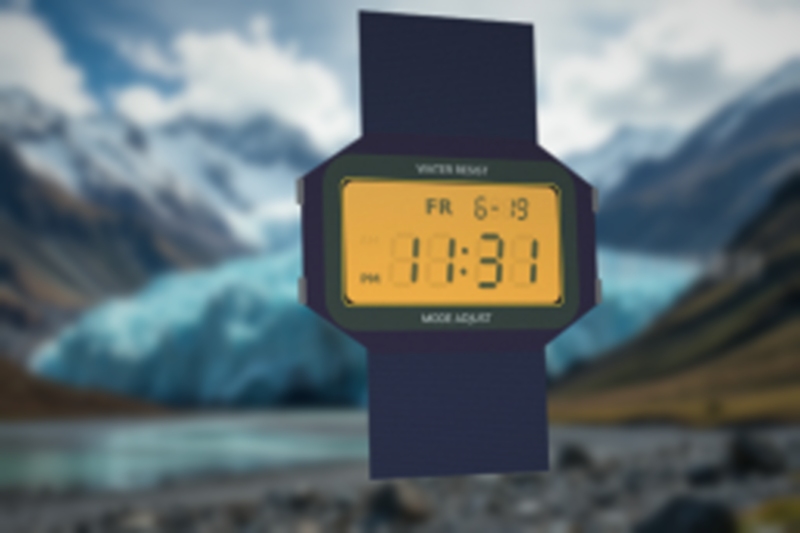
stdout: 11 h 31 min
